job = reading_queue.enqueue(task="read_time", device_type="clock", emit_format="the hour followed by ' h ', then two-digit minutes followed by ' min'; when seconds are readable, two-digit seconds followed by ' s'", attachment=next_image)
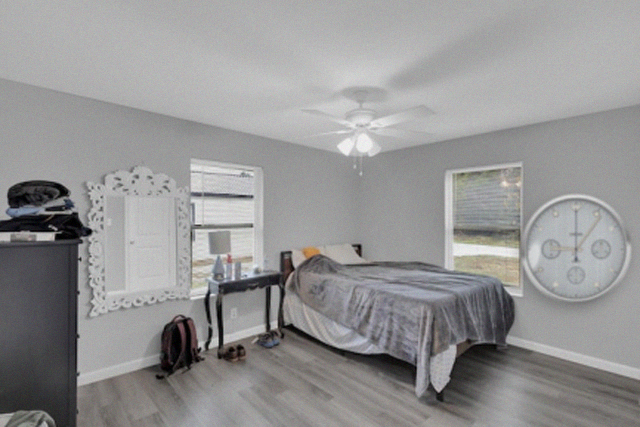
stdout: 9 h 06 min
